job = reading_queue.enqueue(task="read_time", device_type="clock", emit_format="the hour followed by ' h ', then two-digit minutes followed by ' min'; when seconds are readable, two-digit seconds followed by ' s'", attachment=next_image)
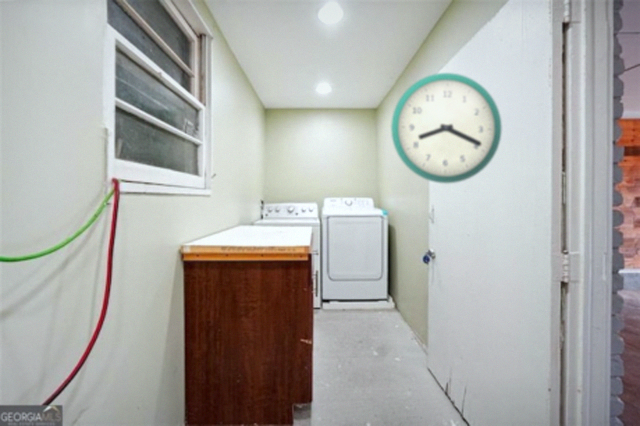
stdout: 8 h 19 min
